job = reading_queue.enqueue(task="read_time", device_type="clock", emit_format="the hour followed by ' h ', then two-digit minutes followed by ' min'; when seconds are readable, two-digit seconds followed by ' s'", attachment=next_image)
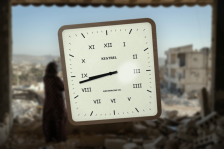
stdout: 8 h 43 min
